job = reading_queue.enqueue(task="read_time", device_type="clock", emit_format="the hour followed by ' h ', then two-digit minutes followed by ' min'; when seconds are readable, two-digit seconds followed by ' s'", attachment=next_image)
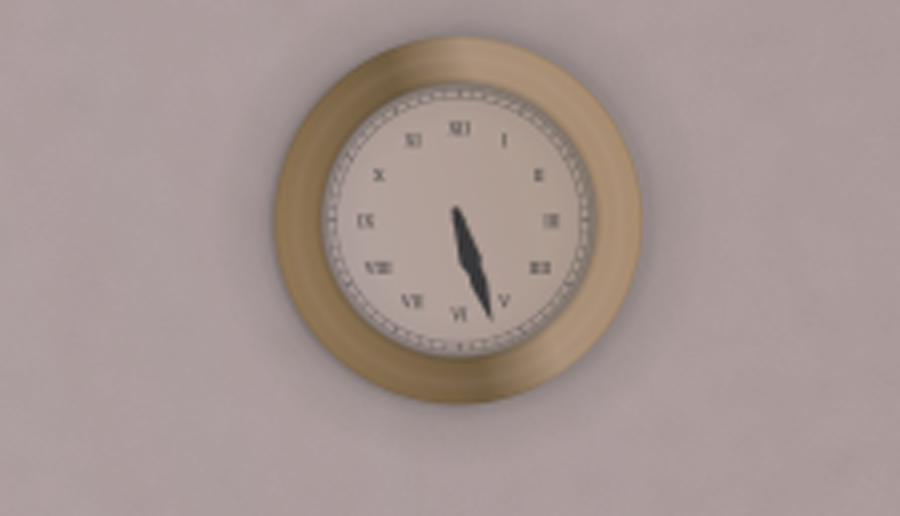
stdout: 5 h 27 min
